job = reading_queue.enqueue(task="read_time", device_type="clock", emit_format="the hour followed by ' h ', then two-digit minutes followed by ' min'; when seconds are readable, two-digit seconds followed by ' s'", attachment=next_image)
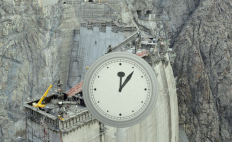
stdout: 12 h 06 min
